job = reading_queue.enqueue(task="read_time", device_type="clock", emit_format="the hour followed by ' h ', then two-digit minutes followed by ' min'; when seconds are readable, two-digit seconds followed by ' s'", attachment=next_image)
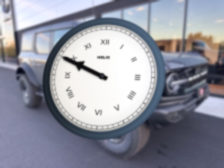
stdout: 9 h 49 min
